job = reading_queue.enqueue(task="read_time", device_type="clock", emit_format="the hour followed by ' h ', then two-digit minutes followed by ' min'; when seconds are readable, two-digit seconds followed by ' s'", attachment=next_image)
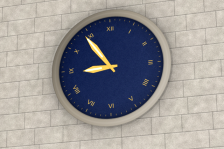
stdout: 8 h 54 min
